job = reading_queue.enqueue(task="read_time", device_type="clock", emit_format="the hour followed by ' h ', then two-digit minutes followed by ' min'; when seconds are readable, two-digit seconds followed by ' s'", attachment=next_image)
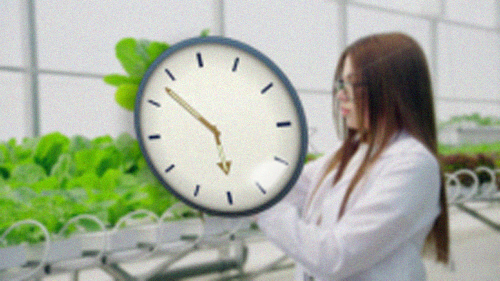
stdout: 5 h 53 min
